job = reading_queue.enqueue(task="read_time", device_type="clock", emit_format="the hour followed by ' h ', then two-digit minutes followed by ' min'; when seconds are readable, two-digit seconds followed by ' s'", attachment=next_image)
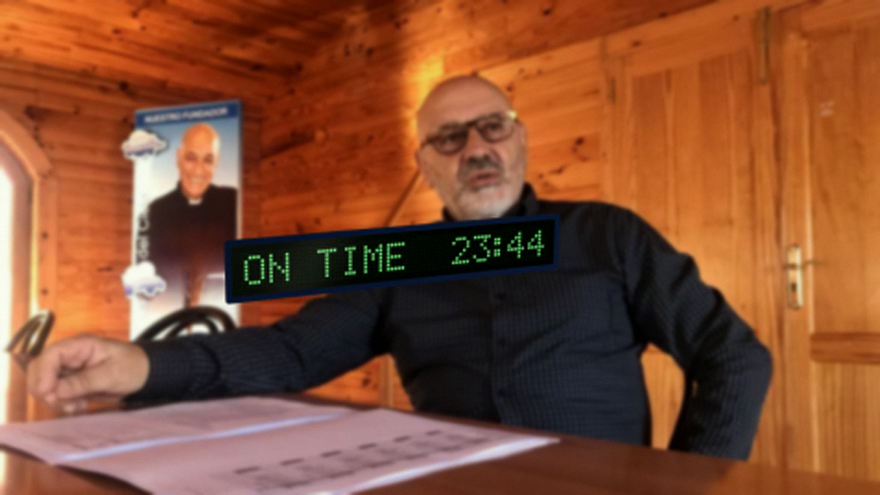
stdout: 23 h 44 min
